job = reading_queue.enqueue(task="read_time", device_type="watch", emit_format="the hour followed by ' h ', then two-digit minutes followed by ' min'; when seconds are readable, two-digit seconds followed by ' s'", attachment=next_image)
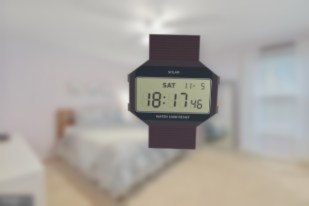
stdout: 18 h 17 min 46 s
